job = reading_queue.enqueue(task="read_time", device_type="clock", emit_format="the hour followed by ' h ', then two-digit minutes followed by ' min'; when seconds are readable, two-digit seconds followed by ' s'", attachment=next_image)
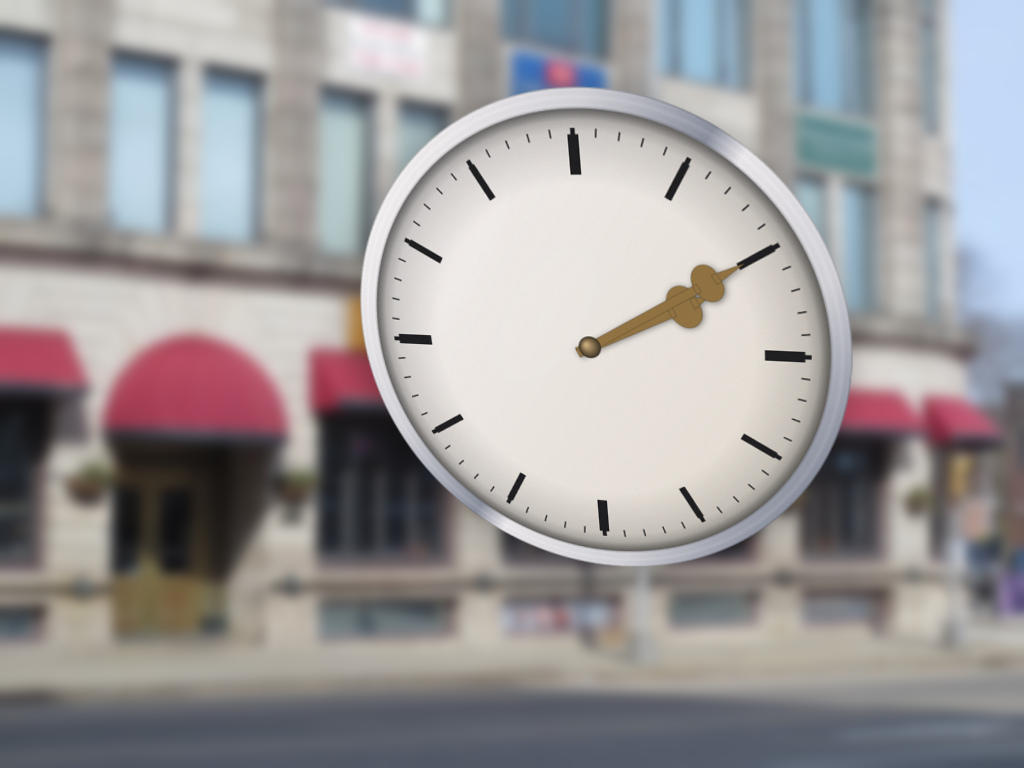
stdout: 2 h 10 min
